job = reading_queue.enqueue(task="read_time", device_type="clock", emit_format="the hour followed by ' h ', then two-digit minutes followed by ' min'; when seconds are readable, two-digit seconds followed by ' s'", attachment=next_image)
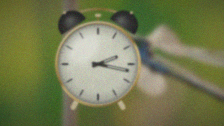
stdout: 2 h 17 min
